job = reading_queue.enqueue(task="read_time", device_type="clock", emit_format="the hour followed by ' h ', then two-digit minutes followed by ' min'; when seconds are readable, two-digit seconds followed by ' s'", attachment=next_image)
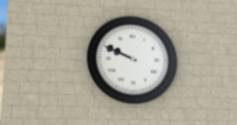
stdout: 9 h 49 min
